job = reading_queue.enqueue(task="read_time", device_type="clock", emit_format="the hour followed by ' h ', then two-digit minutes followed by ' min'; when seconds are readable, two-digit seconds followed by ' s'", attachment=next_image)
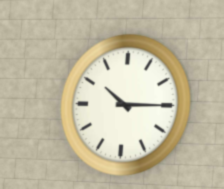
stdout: 10 h 15 min
